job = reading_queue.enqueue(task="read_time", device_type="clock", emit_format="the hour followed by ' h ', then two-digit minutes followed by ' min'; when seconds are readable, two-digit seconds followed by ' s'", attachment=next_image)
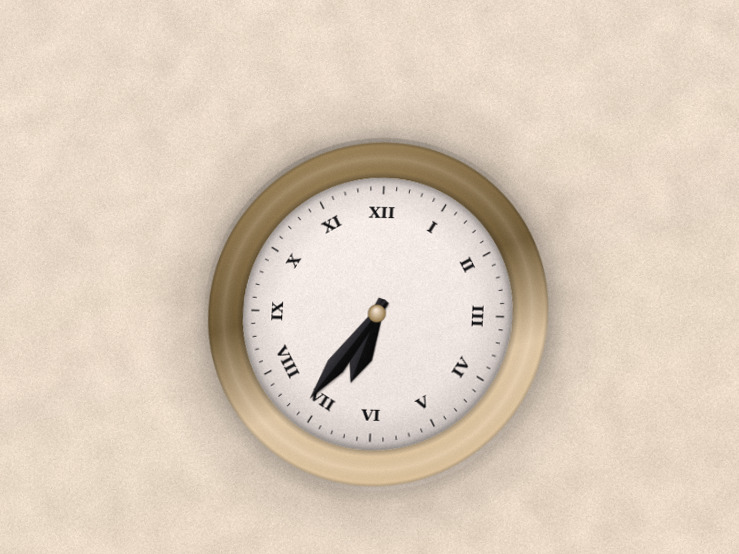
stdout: 6 h 36 min
